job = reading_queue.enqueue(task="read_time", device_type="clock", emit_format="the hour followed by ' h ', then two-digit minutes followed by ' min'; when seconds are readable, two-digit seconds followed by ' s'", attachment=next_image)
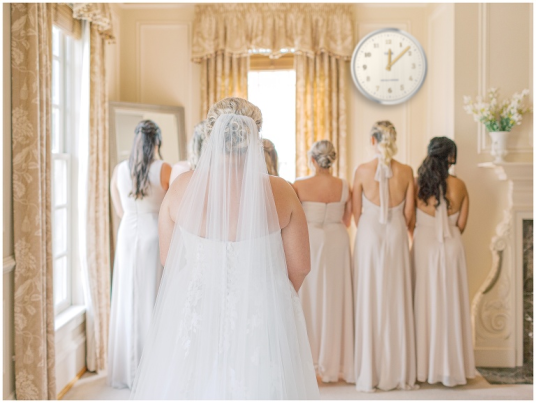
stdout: 12 h 08 min
